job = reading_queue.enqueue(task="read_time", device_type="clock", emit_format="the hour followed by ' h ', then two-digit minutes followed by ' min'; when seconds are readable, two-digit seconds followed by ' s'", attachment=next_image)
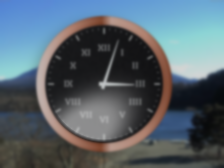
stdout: 3 h 03 min
